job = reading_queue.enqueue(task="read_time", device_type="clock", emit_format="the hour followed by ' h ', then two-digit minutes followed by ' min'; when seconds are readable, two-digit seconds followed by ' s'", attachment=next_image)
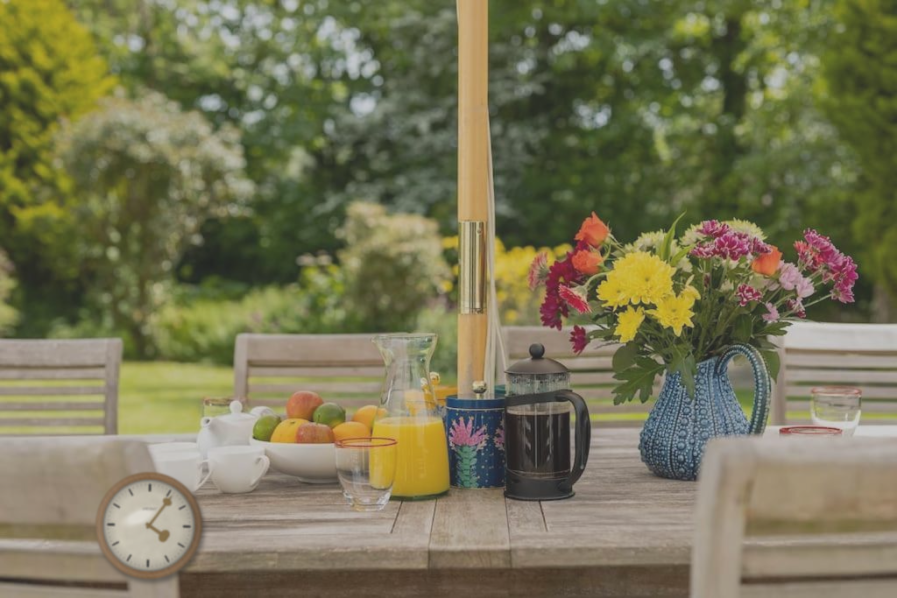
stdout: 4 h 06 min
